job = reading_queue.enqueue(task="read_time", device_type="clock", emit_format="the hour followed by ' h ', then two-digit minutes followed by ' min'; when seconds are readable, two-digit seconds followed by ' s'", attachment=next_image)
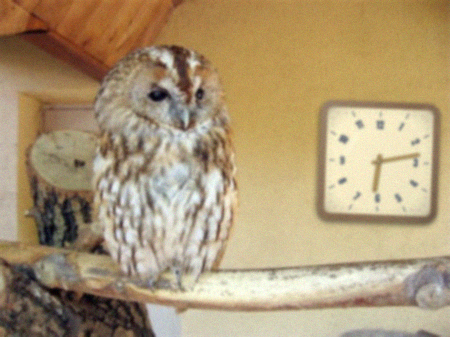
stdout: 6 h 13 min
